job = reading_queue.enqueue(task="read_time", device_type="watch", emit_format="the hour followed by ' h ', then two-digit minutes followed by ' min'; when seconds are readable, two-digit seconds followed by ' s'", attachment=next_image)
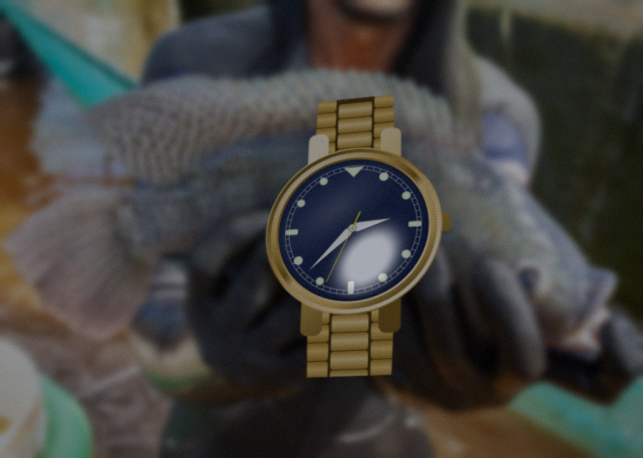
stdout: 2 h 37 min 34 s
